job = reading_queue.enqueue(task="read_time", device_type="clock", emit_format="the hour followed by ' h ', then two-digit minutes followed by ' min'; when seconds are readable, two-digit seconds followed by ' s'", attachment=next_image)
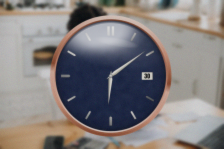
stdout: 6 h 09 min
